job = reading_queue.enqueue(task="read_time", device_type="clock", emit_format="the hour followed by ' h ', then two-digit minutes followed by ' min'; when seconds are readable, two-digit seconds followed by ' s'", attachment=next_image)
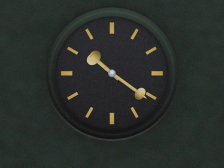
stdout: 10 h 21 min
